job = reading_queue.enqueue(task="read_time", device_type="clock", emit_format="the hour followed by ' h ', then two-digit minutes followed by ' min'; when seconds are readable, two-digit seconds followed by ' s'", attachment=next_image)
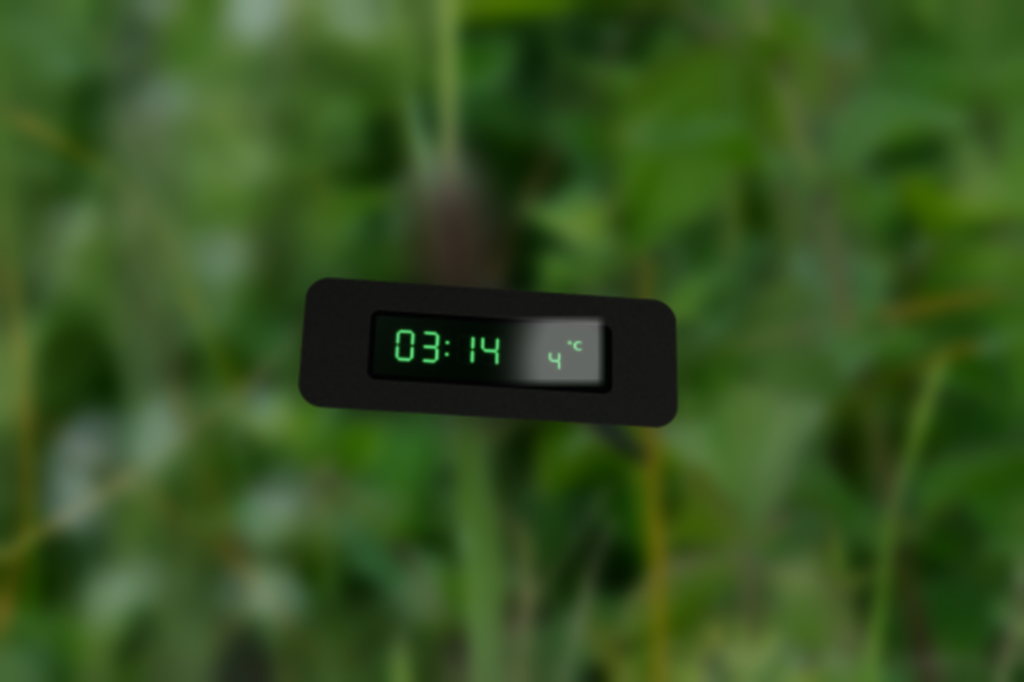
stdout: 3 h 14 min
